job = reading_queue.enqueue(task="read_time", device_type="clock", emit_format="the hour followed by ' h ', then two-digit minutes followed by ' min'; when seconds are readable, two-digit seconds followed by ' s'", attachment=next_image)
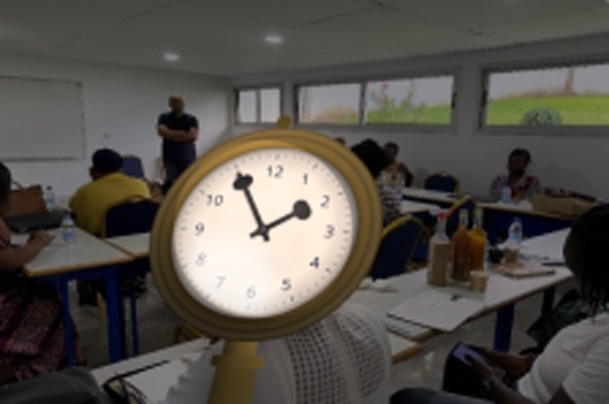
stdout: 1 h 55 min
